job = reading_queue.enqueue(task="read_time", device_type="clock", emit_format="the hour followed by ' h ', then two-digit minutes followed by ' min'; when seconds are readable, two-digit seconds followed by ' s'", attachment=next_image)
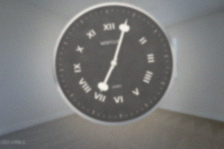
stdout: 7 h 04 min
